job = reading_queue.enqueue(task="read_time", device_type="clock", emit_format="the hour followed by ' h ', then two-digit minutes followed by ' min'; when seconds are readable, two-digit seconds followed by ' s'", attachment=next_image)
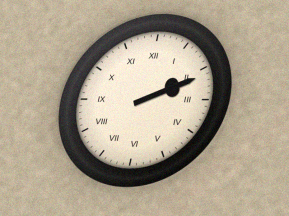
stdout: 2 h 11 min
